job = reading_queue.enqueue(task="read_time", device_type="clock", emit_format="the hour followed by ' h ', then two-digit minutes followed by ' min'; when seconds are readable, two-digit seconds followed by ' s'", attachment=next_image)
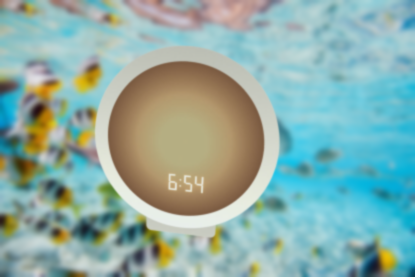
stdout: 6 h 54 min
